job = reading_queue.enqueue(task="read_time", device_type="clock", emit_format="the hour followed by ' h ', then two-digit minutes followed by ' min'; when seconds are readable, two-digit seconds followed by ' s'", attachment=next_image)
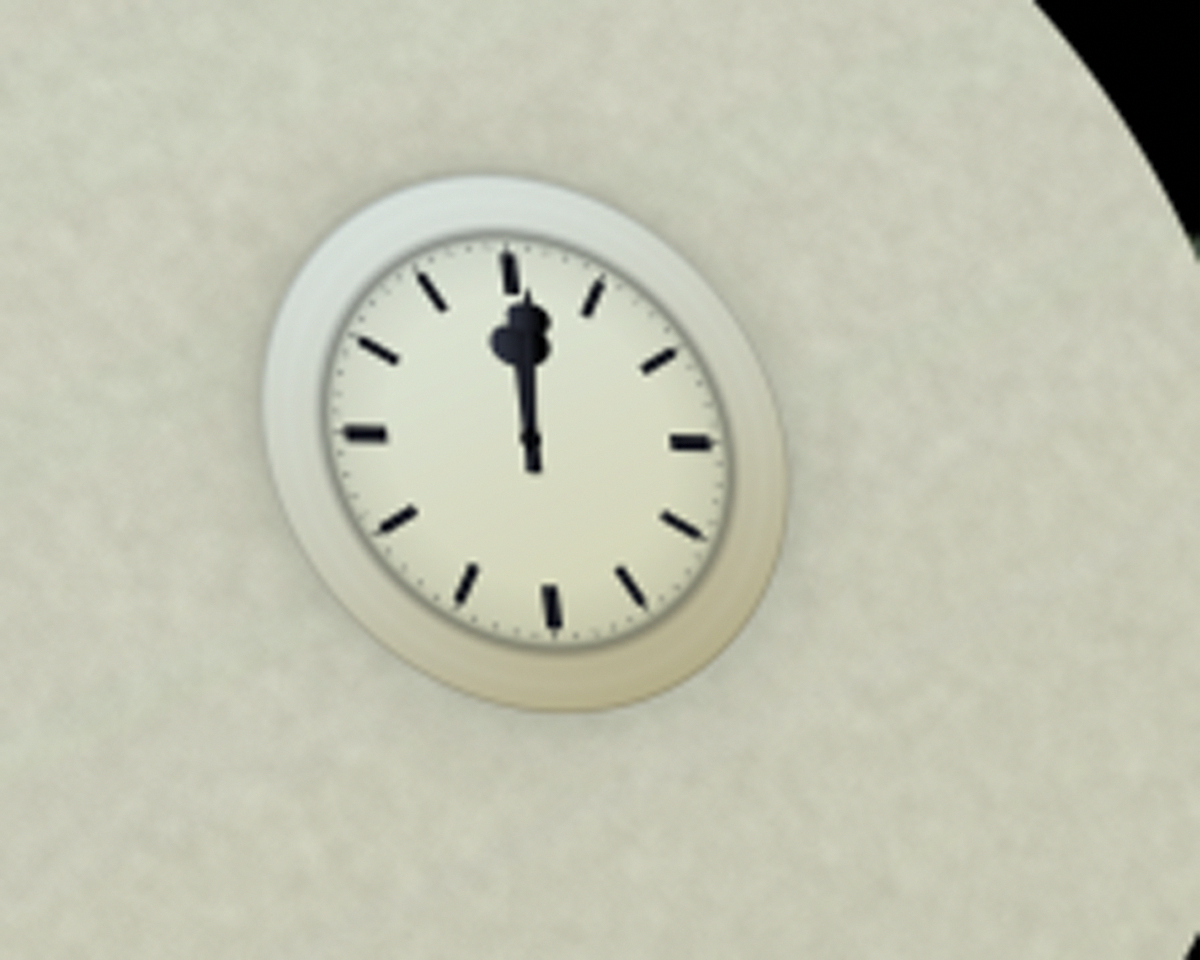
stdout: 12 h 01 min
